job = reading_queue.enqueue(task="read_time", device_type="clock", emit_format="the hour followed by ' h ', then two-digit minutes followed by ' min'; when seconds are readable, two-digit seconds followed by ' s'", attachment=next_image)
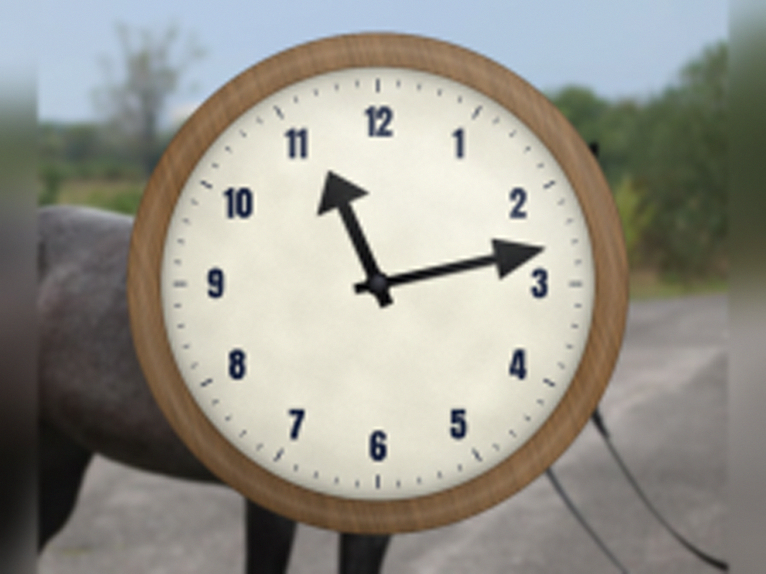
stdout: 11 h 13 min
